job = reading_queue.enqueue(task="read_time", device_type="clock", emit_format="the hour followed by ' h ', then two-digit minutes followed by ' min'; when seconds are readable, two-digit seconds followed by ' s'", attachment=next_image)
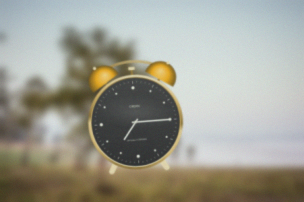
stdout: 7 h 15 min
